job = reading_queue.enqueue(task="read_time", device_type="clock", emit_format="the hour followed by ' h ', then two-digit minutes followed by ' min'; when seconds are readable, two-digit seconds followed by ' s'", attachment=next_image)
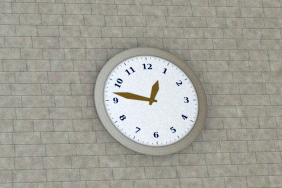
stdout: 12 h 47 min
